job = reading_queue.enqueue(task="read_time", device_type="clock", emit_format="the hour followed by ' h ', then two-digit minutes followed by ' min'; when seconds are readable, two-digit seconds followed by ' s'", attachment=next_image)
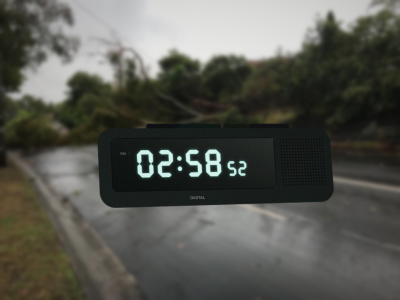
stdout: 2 h 58 min 52 s
